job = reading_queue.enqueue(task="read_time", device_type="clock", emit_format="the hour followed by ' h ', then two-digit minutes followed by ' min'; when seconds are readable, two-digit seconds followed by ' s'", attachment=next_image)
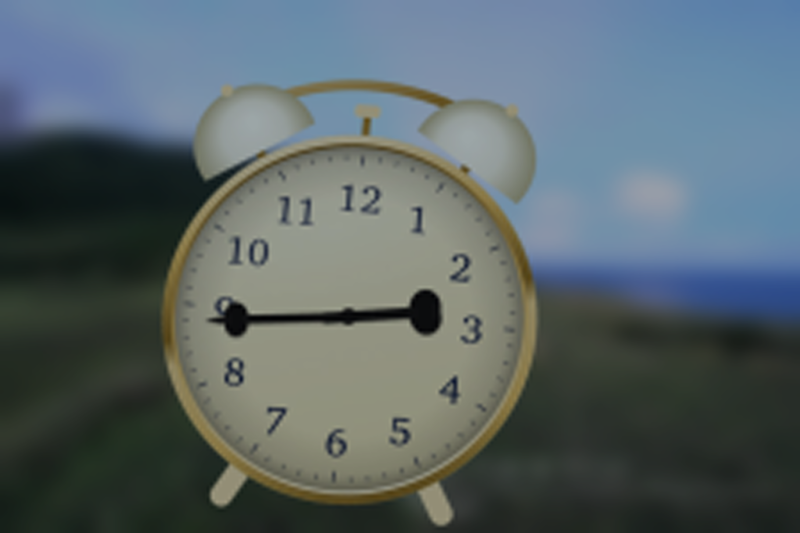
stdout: 2 h 44 min
